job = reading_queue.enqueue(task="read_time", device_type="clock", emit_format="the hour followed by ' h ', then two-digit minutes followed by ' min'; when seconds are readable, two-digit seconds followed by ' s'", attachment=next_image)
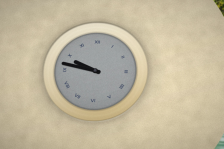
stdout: 9 h 47 min
